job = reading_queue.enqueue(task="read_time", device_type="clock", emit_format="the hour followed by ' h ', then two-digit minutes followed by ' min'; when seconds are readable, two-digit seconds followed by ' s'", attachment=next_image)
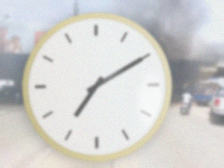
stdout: 7 h 10 min
